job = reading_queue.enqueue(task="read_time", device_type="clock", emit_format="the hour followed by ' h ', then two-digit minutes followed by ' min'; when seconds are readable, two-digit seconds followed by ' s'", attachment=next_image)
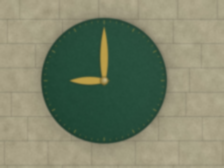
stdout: 9 h 00 min
